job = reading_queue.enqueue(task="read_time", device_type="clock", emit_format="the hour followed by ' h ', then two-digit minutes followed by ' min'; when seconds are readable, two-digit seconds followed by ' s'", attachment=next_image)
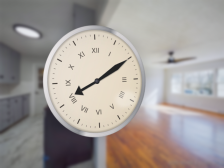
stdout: 8 h 10 min
